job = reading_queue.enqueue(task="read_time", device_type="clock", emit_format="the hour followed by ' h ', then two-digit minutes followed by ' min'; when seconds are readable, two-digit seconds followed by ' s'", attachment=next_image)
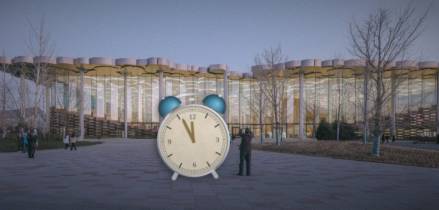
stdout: 11 h 56 min
